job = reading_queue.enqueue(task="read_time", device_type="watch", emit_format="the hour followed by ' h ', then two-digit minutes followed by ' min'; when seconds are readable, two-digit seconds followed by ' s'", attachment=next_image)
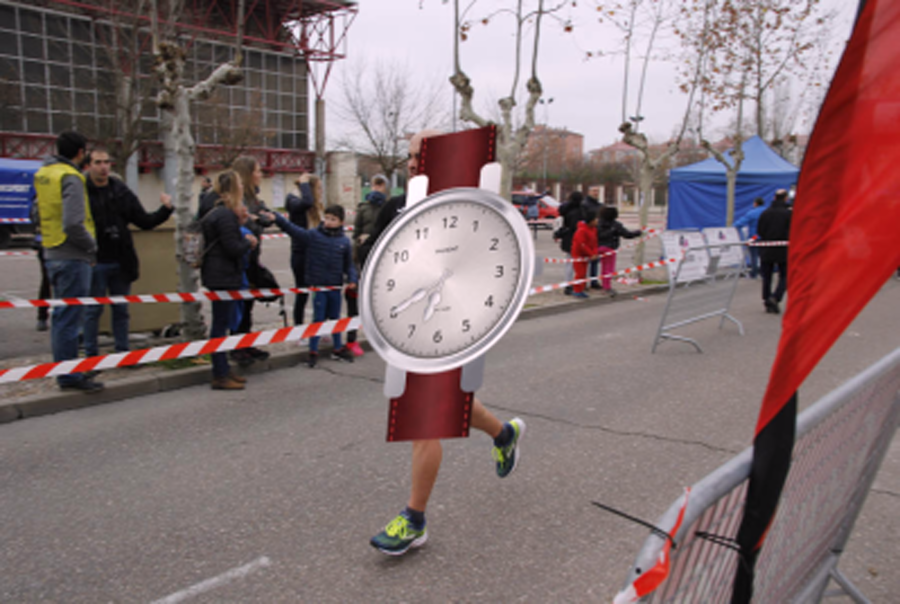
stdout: 6 h 40 min
